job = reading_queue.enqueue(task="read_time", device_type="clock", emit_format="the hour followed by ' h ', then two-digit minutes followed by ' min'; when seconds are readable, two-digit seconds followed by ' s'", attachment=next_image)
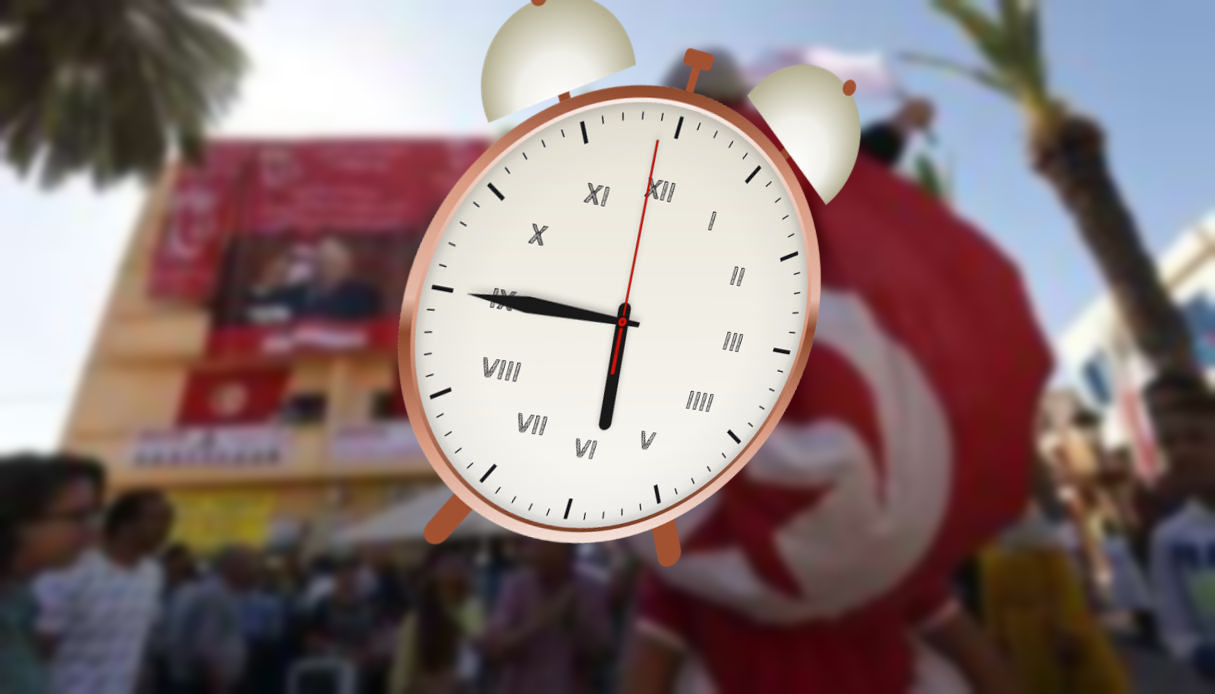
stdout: 5 h 44 min 59 s
